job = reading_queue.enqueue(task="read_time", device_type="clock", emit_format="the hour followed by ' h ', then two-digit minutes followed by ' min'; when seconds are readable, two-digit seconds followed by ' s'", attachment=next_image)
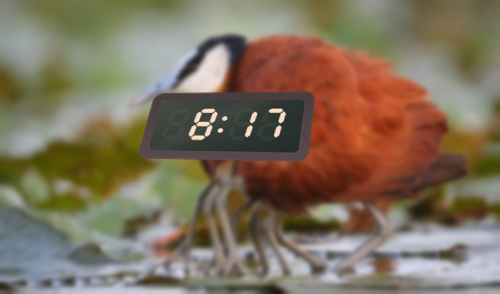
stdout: 8 h 17 min
